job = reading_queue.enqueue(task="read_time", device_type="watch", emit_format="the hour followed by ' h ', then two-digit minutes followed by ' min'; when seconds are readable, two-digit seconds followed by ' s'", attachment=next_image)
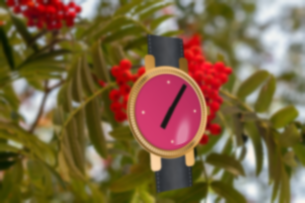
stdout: 7 h 06 min
